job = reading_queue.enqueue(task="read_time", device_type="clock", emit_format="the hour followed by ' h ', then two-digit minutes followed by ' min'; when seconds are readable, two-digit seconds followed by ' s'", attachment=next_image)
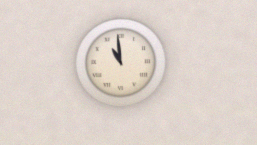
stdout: 10 h 59 min
